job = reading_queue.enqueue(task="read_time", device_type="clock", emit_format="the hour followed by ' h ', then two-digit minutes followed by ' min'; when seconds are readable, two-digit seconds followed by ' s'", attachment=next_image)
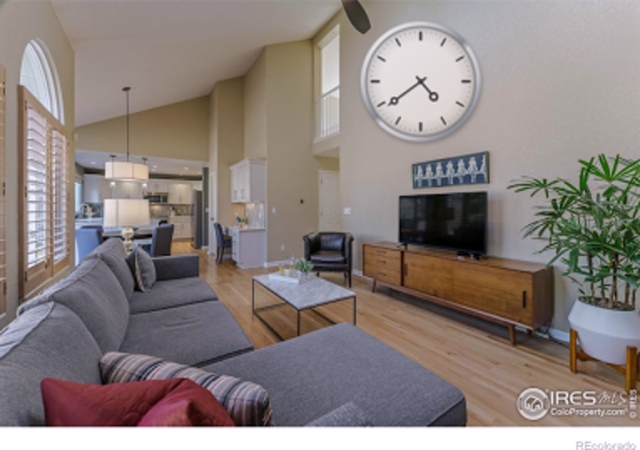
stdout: 4 h 39 min
